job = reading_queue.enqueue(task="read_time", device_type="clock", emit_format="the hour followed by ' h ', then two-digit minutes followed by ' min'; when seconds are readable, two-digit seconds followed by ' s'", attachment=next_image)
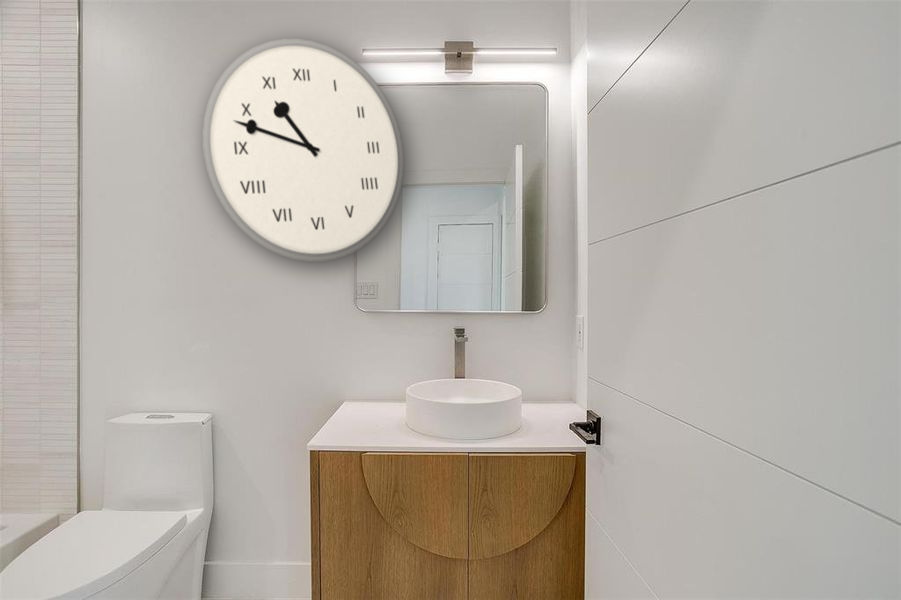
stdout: 10 h 48 min
